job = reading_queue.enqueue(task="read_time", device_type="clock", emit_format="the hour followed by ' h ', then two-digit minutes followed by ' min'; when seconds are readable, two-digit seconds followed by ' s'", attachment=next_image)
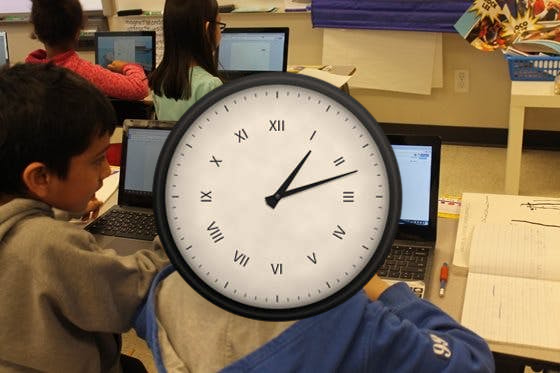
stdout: 1 h 12 min
